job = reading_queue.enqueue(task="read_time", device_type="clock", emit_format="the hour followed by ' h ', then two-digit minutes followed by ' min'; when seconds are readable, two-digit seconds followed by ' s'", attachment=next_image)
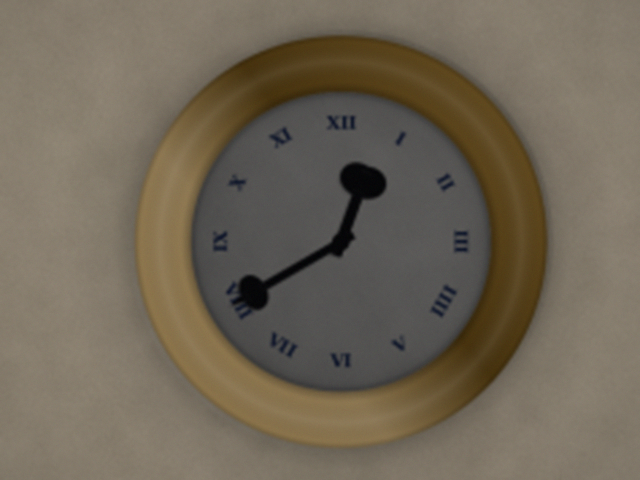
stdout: 12 h 40 min
